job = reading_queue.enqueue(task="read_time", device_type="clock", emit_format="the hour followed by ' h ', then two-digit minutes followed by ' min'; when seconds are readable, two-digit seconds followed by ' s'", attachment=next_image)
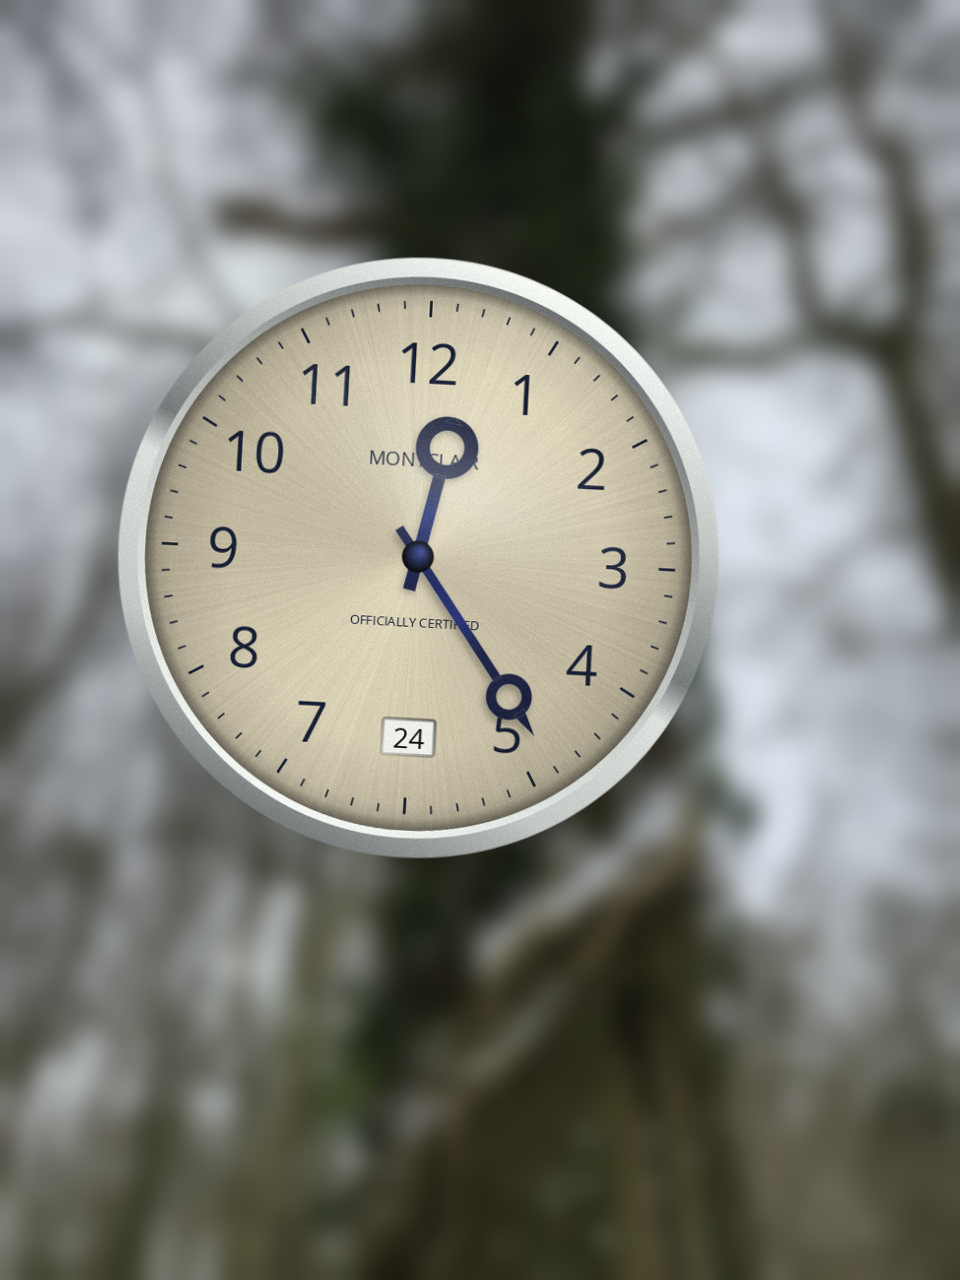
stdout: 12 h 24 min
